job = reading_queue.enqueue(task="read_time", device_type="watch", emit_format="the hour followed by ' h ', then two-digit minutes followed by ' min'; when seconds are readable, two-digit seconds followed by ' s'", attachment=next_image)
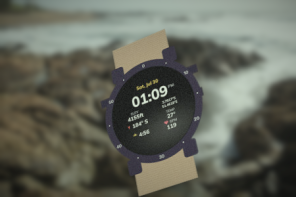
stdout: 1 h 09 min
